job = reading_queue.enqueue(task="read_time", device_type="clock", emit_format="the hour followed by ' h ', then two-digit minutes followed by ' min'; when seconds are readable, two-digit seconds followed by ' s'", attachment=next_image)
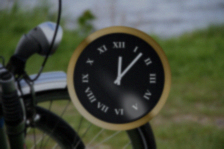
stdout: 12 h 07 min
